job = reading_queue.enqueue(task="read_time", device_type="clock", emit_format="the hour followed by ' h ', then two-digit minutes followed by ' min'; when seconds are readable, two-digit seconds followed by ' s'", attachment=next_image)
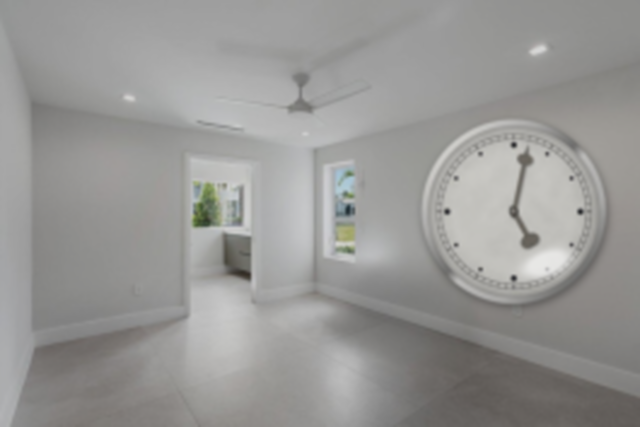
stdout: 5 h 02 min
